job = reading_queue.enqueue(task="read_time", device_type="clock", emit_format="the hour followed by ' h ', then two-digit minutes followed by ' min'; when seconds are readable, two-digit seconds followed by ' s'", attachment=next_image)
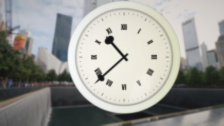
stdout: 10 h 38 min
